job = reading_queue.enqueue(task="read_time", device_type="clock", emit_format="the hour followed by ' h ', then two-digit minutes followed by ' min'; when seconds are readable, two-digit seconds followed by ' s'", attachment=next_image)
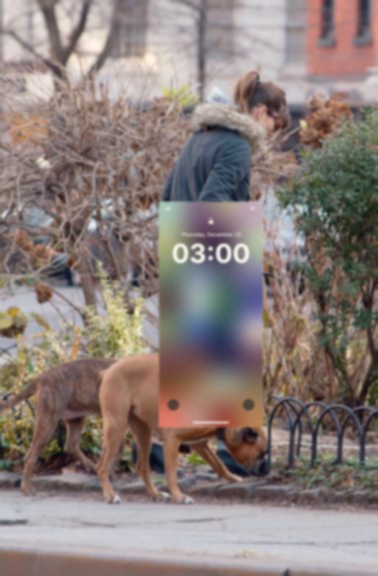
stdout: 3 h 00 min
